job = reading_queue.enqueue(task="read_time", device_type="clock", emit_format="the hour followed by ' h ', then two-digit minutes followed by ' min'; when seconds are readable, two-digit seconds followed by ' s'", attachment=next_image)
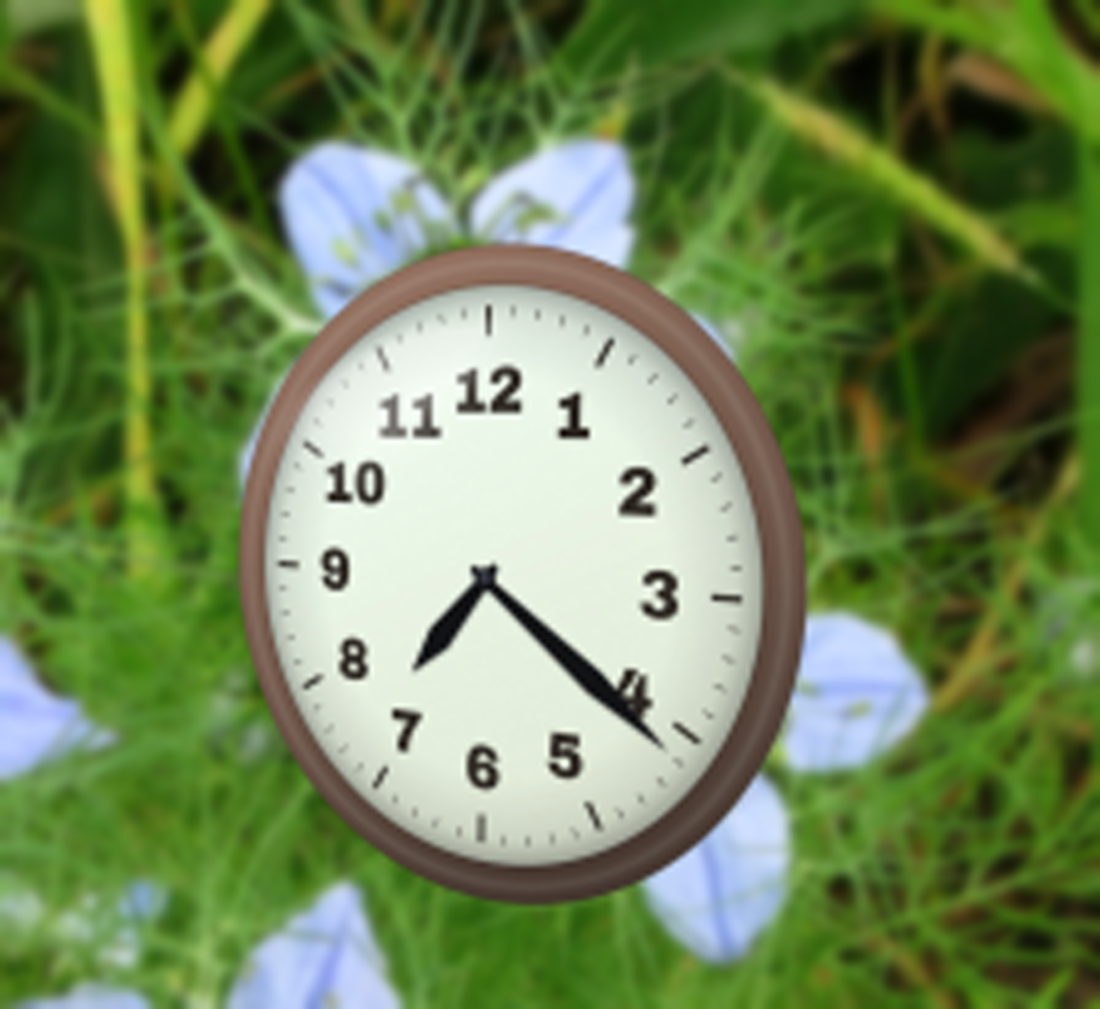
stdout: 7 h 21 min
